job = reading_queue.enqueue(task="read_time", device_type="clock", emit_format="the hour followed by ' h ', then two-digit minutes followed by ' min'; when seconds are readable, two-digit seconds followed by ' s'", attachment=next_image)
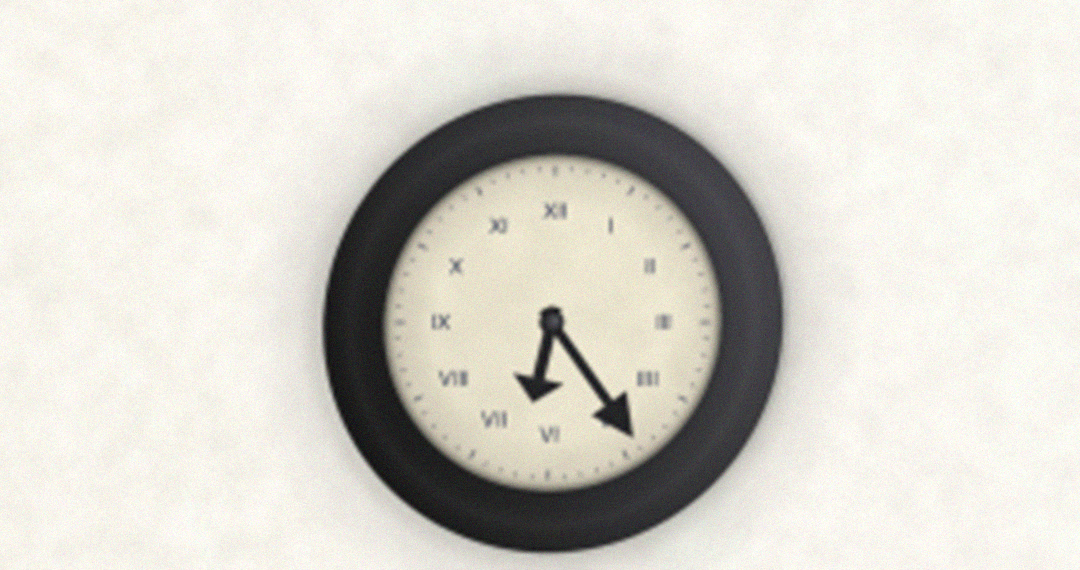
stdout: 6 h 24 min
